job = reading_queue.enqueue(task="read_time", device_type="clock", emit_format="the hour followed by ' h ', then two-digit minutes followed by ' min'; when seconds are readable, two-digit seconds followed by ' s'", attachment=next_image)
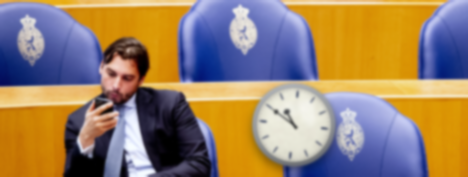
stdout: 10 h 50 min
